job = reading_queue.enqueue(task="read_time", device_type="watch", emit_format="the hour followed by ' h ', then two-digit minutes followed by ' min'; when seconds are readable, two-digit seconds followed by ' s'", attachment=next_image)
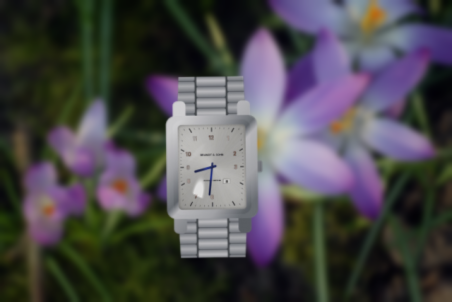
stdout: 8 h 31 min
